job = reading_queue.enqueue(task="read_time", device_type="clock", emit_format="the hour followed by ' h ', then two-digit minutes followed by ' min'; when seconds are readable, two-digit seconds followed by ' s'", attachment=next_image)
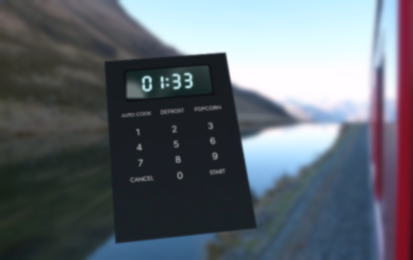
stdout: 1 h 33 min
